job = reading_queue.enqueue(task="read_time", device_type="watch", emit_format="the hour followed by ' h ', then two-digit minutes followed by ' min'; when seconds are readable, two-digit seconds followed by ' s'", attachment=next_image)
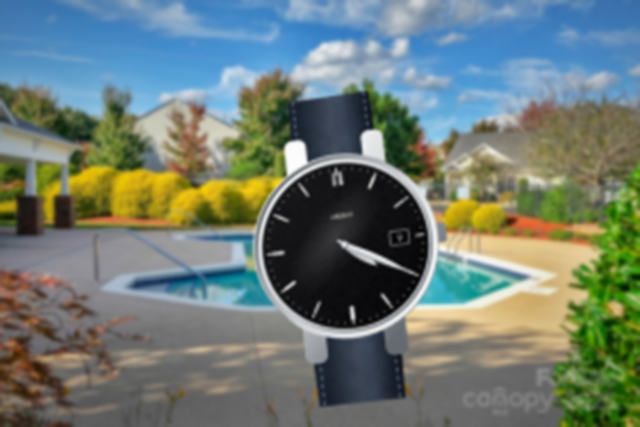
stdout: 4 h 20 min
